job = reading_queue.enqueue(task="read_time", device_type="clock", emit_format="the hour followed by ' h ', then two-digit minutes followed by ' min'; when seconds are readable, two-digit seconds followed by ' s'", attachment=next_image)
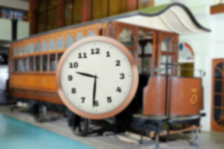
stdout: 9 h 31 min
